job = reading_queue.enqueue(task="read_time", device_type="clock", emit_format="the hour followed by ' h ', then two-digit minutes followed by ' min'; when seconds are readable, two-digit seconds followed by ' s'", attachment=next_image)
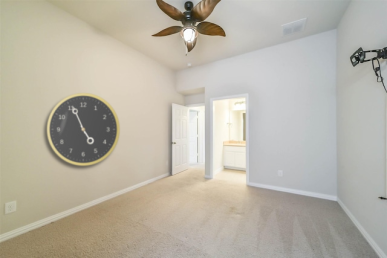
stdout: 4 h 56 min
